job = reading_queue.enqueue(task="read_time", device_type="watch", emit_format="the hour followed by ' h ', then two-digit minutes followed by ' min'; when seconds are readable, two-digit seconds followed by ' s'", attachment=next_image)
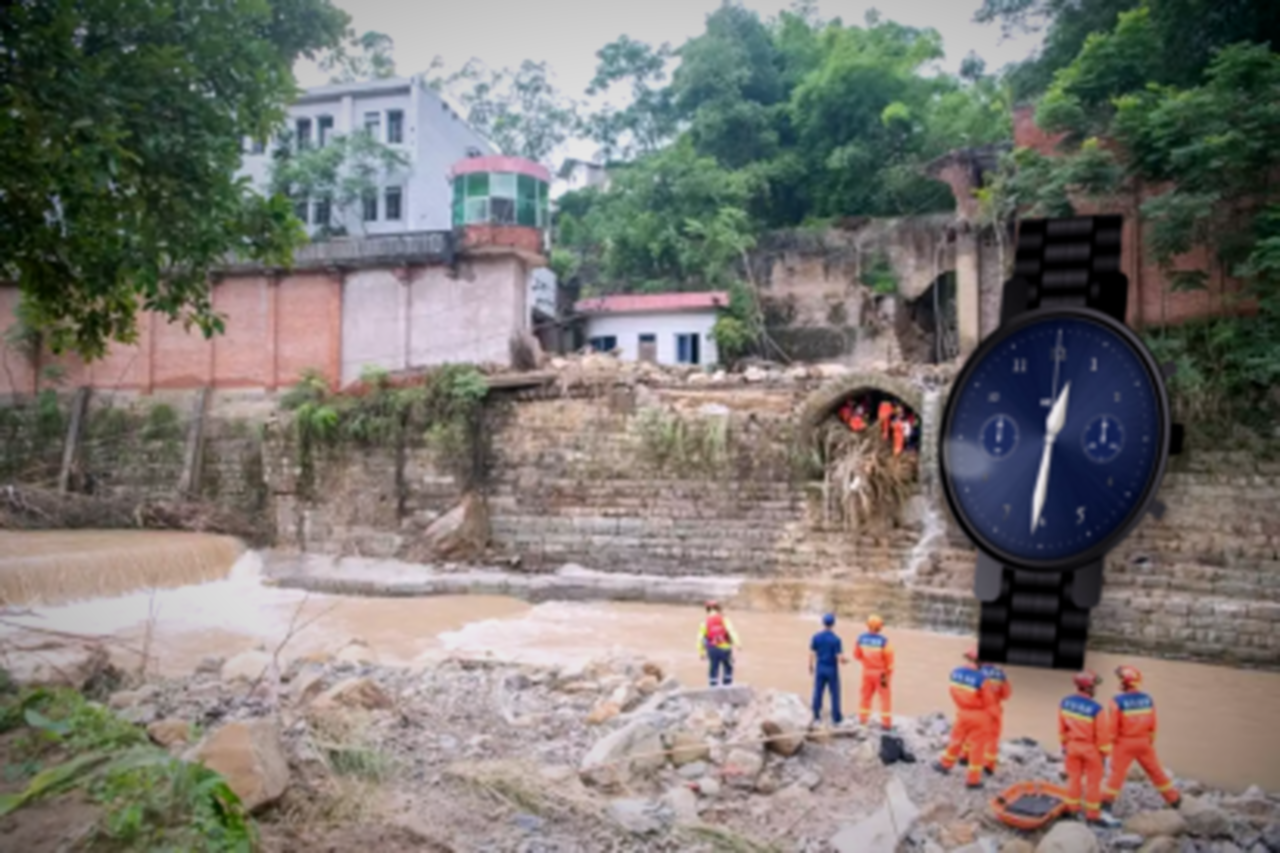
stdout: 12 h 31 min
